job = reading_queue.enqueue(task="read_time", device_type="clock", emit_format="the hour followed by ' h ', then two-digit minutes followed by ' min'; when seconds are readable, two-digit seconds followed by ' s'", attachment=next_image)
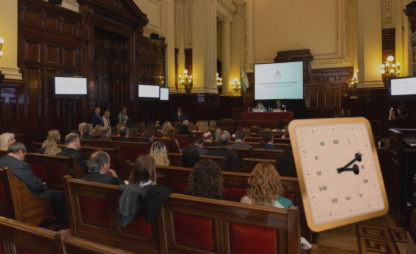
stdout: 3 h 11 min
